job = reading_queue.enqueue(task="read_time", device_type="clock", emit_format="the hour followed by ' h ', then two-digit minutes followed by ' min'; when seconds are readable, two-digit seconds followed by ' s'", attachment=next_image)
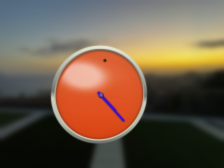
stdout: 4 h 22 min
